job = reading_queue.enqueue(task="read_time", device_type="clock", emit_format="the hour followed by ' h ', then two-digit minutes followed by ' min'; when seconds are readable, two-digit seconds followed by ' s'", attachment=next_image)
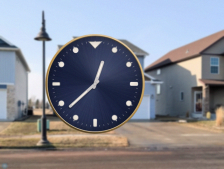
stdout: 12 h 38 min
